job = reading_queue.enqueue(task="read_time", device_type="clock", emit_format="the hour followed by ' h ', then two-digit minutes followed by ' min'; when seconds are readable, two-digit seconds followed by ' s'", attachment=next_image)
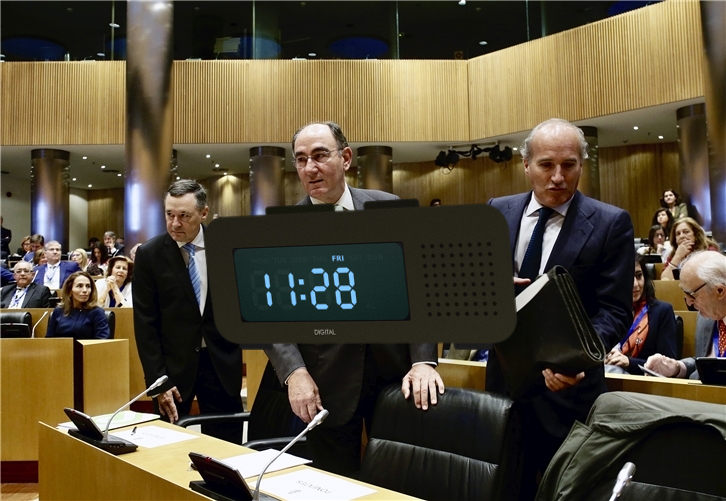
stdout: 11 h 28 min
